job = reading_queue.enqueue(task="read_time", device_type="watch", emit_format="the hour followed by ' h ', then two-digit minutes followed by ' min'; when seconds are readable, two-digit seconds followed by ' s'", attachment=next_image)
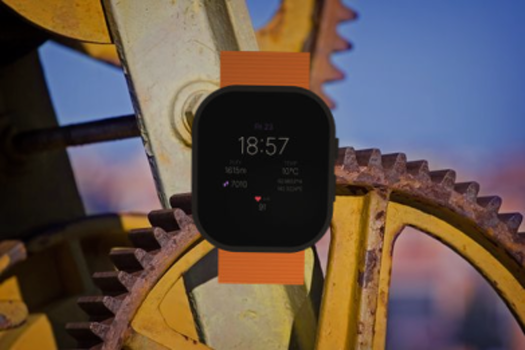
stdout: 18 h 57 min
